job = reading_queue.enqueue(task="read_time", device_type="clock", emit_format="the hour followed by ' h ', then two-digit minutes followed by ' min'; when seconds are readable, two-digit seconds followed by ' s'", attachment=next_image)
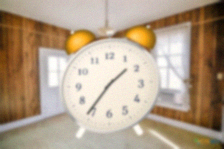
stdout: 1 h 36 min
